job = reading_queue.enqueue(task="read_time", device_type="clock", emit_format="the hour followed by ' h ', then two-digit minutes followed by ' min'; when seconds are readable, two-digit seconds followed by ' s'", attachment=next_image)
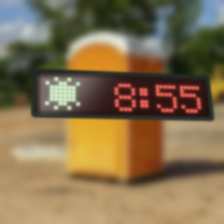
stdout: 8 h 55 min
